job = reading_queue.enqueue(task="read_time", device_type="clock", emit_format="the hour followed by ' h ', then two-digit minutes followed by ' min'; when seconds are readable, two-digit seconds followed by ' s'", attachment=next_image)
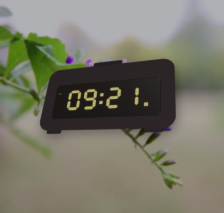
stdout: 9 h 21 min
